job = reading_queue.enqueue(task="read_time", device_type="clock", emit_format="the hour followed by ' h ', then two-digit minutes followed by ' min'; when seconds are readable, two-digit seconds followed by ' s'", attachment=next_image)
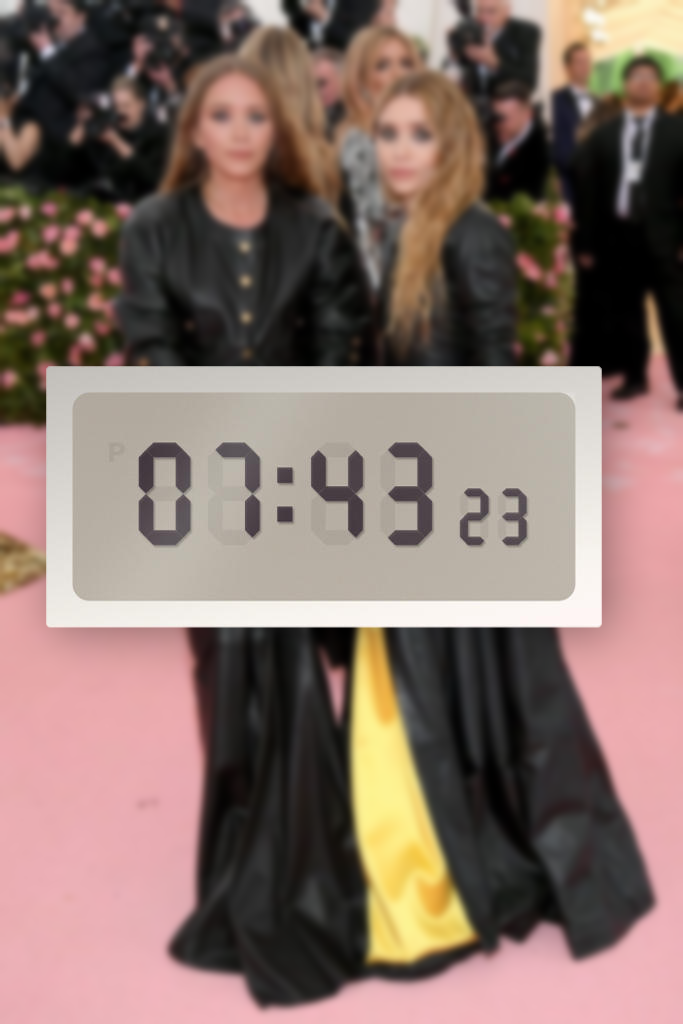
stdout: 7 h 43 min 23 s
